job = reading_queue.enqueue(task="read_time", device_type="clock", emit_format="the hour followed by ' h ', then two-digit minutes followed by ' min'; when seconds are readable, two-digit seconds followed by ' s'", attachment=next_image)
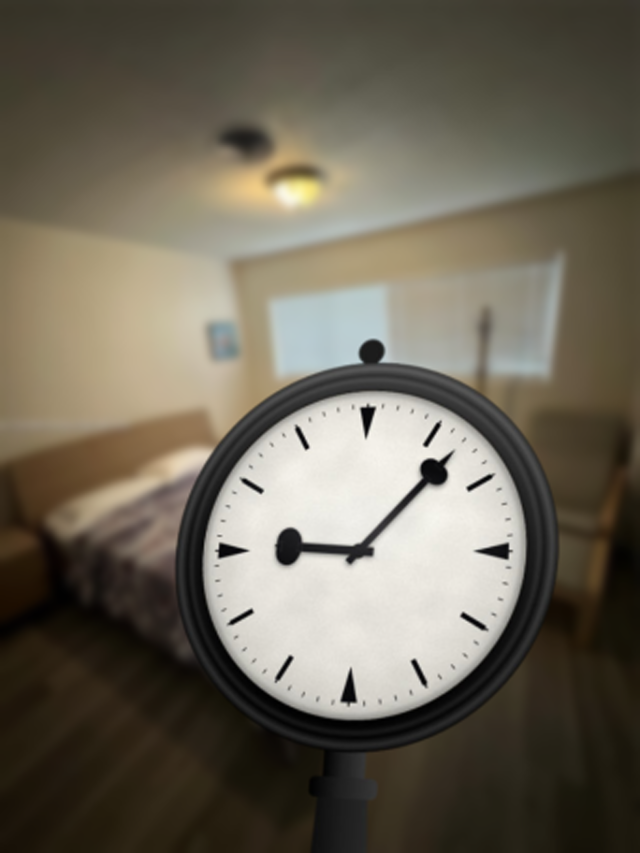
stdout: 9 h 07 min
